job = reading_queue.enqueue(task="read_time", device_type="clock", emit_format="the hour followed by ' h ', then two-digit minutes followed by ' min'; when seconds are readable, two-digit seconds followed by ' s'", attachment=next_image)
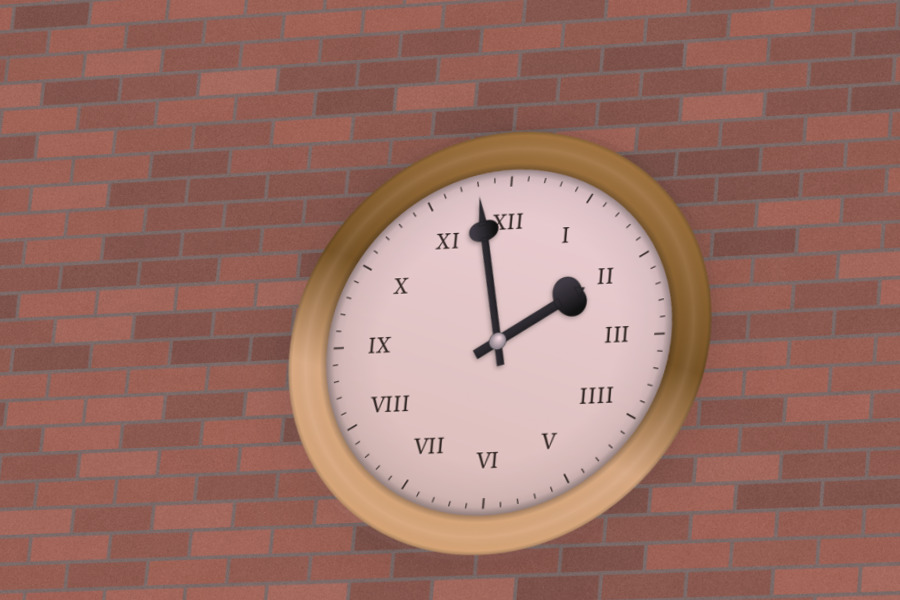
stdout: 1 h 58 min
